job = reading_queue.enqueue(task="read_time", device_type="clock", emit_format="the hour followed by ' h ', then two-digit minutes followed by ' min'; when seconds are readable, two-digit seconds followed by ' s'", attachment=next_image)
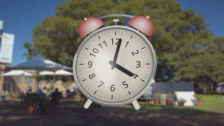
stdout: 4 h 02 min
